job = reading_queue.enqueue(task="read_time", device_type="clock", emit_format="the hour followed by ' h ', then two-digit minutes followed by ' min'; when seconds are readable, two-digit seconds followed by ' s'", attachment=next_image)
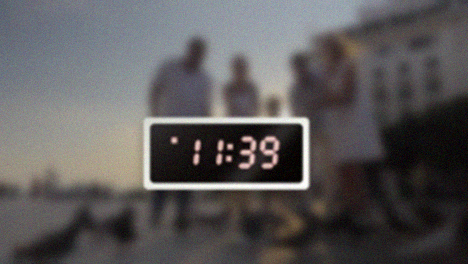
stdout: 11 h 39 min
